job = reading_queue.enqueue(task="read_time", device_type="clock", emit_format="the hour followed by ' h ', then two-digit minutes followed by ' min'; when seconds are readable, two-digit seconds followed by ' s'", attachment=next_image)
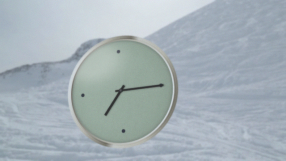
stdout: 7 h 15 min
